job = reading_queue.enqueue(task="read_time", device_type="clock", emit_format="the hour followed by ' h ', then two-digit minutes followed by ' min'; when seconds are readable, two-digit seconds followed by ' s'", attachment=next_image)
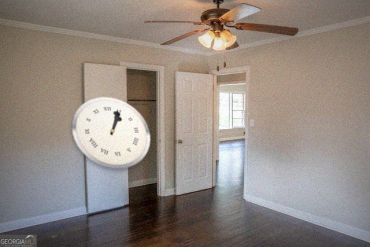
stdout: 1 h 04 min
